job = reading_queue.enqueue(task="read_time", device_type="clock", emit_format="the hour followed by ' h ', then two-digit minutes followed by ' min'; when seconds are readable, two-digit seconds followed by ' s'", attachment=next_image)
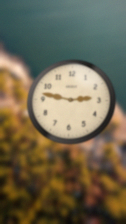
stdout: 2 h 47 min
